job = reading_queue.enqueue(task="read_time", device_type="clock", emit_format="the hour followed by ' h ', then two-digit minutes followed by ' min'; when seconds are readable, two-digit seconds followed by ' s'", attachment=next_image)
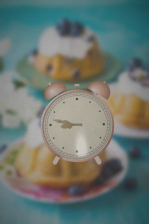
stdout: 8 h 47 min
